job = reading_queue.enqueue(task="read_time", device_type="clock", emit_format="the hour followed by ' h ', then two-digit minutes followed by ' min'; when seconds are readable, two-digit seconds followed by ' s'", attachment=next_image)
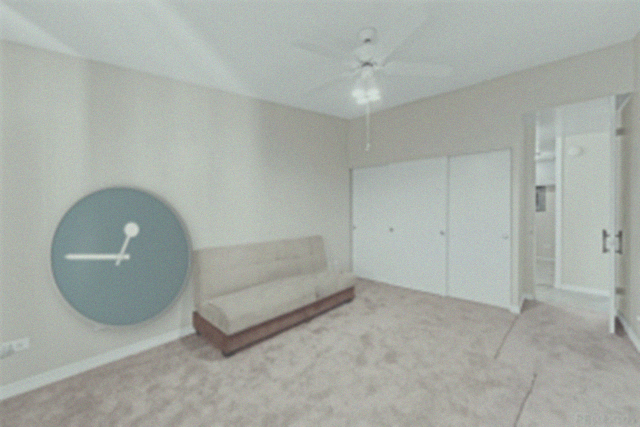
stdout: 12 h 45 min
